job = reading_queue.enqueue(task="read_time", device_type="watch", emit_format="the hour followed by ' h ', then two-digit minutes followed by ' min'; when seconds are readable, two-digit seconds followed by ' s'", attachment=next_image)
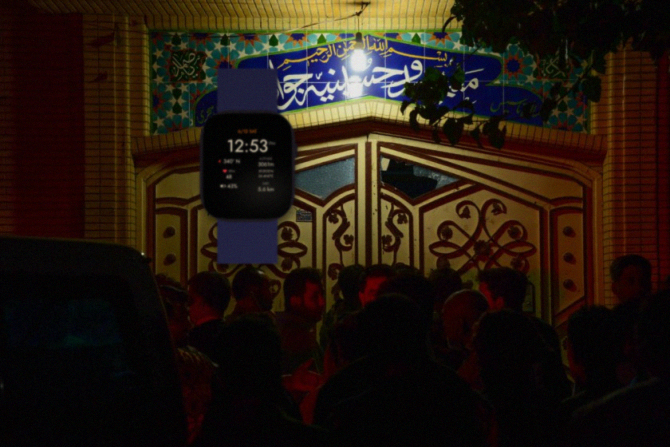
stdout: 12 h 53 min
